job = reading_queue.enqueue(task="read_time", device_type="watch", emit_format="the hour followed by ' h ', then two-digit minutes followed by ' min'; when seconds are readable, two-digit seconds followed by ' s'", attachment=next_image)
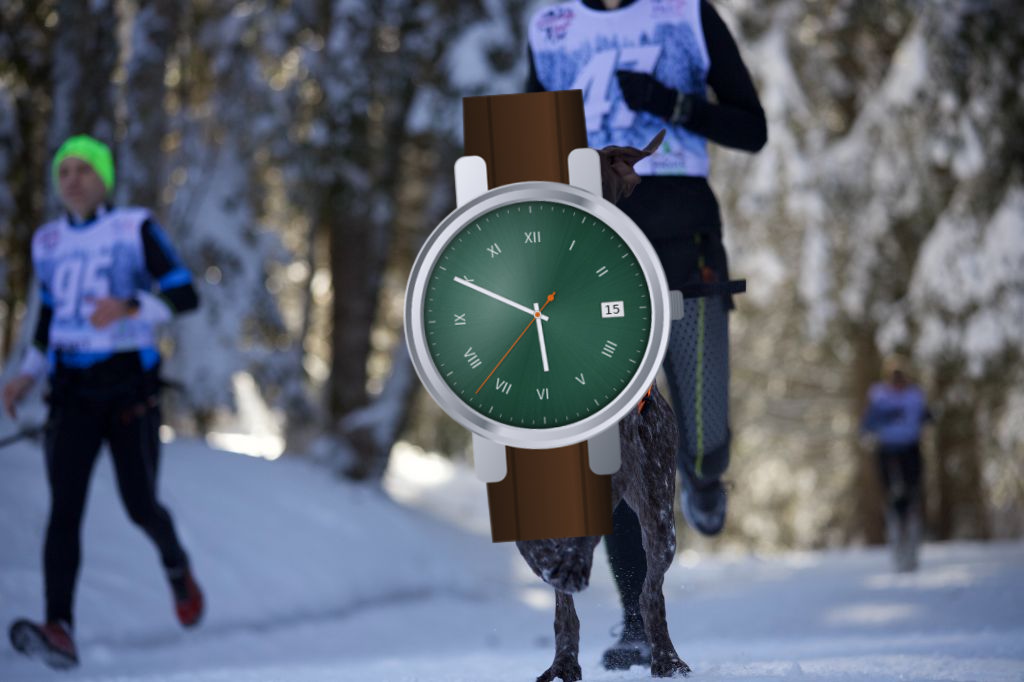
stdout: 5 h 49 min 37 s
